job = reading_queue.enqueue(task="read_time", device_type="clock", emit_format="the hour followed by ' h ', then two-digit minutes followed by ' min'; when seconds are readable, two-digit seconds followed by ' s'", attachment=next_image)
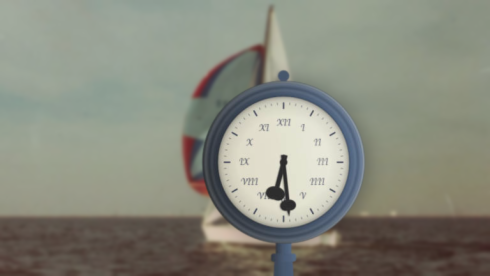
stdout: 6 h 29 min
